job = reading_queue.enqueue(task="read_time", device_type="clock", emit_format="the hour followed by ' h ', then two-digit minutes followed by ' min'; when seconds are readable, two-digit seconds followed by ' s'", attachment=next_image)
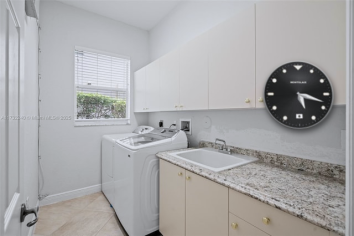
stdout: 5 h 18 min
